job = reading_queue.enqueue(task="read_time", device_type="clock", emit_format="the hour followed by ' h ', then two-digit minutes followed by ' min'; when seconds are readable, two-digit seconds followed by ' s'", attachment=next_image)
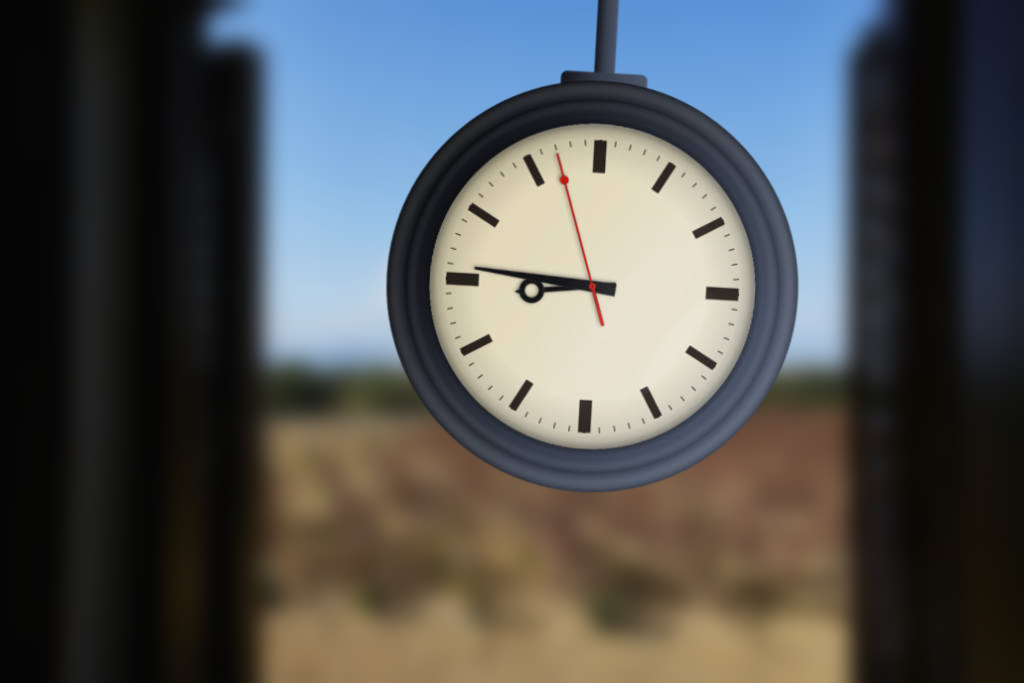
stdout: 8 h 45 min 57 s
